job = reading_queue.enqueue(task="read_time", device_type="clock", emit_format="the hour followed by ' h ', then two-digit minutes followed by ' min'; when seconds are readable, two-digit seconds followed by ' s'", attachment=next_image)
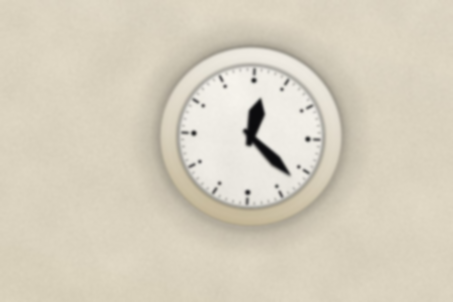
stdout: 12 h 22 min
